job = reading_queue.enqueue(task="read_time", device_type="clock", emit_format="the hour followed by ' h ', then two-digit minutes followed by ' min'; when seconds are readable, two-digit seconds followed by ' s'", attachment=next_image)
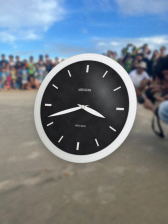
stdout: 3 h 42 min
